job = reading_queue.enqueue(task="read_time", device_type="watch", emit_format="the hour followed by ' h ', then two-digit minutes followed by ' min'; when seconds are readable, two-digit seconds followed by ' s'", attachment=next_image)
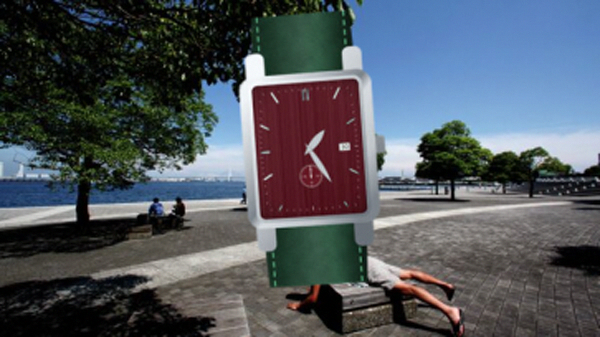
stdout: 1 h 25 min
